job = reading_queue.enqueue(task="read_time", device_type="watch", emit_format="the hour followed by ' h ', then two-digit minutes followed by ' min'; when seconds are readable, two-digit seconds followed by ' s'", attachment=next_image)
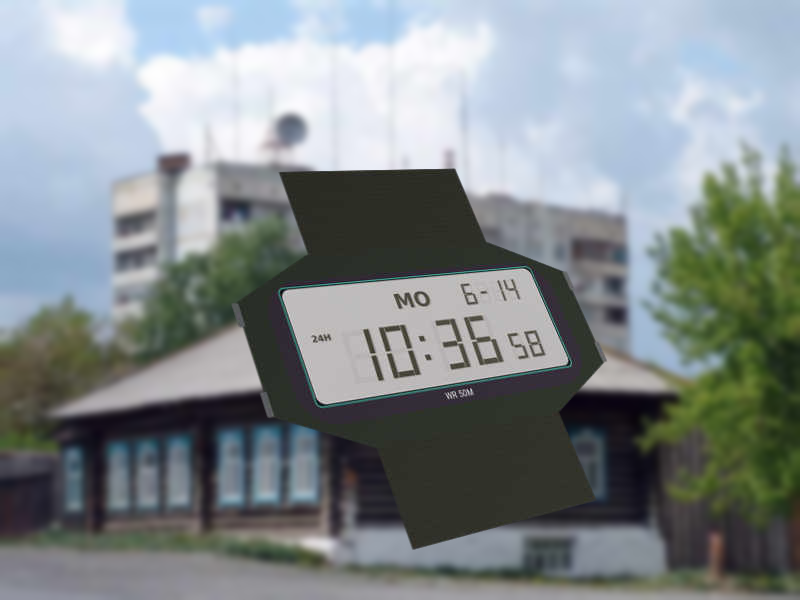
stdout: 10 h 36 min 58 s
